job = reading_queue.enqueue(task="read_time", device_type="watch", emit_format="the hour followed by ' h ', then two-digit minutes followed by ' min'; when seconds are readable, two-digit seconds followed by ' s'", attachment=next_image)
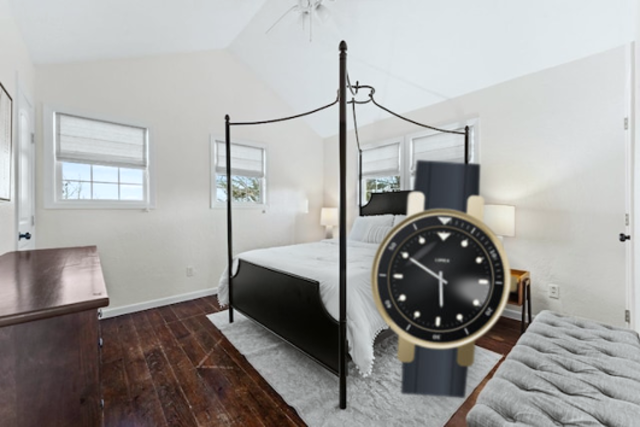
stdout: 5 h 50 min
